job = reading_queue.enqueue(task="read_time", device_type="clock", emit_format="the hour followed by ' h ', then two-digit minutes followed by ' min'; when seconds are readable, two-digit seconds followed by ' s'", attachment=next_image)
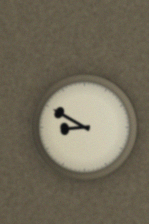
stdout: 8 h 50 min
